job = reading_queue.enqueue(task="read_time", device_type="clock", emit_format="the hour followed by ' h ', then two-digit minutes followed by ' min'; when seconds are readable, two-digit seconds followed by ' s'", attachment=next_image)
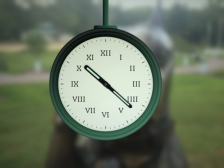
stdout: 10 h 22 min
